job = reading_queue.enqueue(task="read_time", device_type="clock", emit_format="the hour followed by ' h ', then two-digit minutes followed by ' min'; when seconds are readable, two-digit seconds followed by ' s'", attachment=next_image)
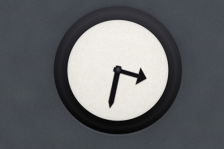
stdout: 3 h 32 min
